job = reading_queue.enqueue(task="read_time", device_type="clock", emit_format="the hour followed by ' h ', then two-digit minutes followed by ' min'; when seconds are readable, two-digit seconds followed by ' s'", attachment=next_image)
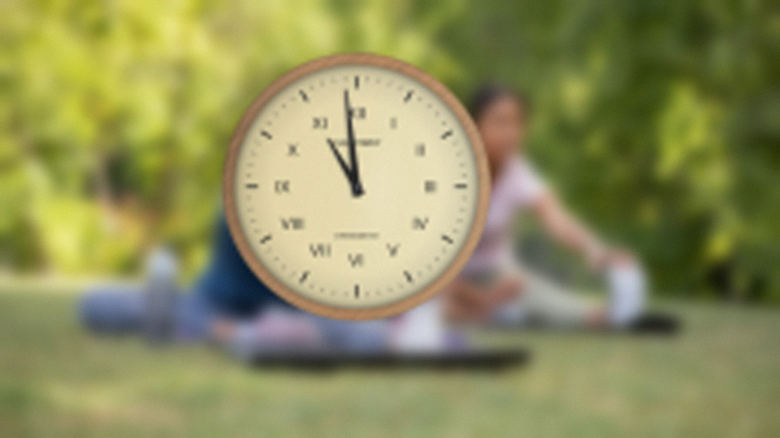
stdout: 10 h 59 min
